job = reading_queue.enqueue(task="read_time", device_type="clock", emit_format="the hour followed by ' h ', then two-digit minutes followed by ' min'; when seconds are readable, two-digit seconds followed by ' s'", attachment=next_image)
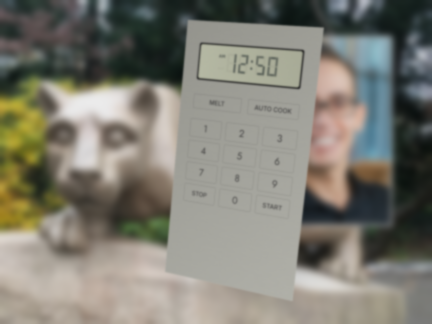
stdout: 12 h 50 min
